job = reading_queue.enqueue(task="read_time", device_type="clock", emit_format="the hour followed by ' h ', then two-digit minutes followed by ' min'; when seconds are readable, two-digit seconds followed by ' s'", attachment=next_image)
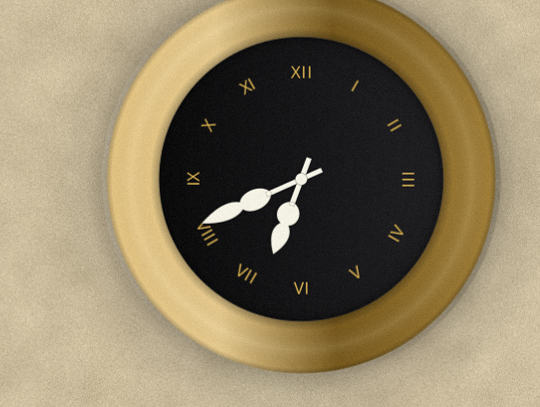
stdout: 6 h 41 min
